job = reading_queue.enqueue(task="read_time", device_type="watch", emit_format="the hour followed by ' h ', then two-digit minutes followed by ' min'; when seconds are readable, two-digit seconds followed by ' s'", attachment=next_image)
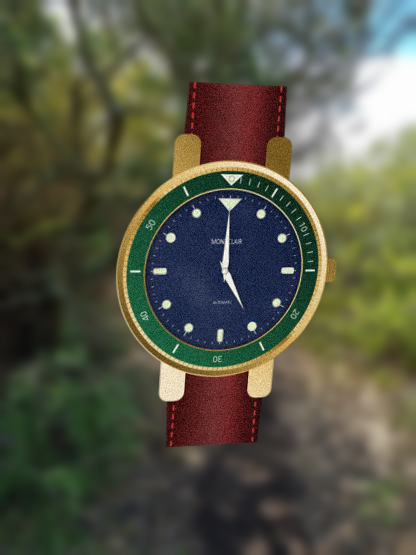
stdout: 5 h 00 min
